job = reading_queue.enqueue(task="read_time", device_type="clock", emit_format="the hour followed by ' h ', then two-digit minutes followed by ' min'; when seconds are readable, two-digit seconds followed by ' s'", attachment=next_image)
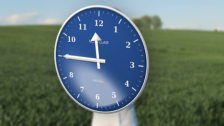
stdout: 11 h 45 min
